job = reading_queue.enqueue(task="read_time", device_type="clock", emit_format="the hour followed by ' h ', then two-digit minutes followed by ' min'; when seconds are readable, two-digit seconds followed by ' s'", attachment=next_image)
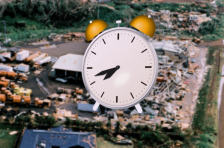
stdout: 7 h 42 min
